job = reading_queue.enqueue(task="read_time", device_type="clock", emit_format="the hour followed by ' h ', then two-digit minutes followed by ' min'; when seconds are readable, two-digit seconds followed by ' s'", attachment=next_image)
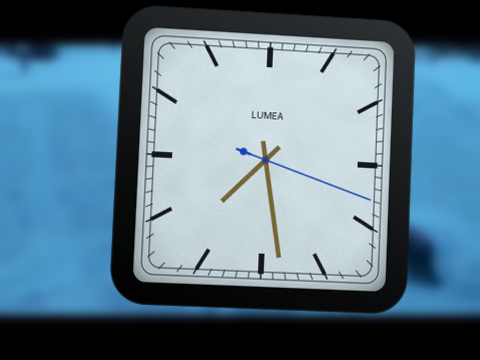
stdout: 7 h 28 min 18 s
